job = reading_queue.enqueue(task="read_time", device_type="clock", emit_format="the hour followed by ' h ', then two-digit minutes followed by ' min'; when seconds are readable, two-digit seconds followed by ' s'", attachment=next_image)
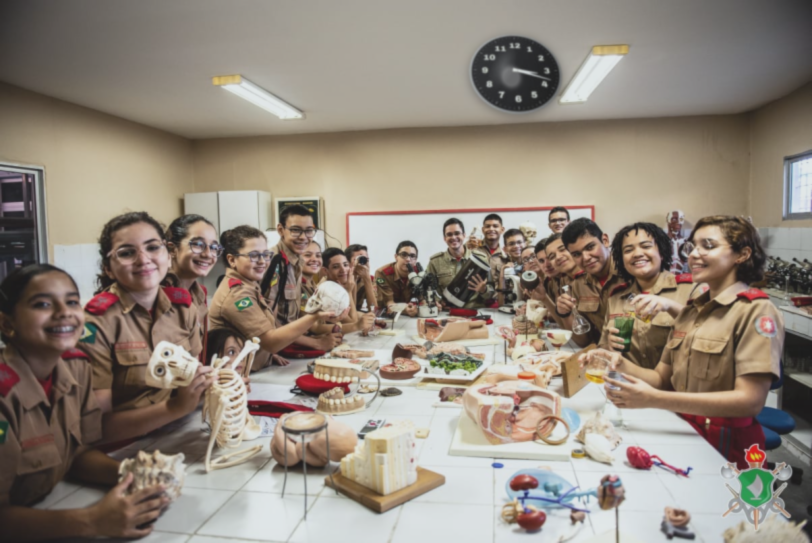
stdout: 3 h 18 min
